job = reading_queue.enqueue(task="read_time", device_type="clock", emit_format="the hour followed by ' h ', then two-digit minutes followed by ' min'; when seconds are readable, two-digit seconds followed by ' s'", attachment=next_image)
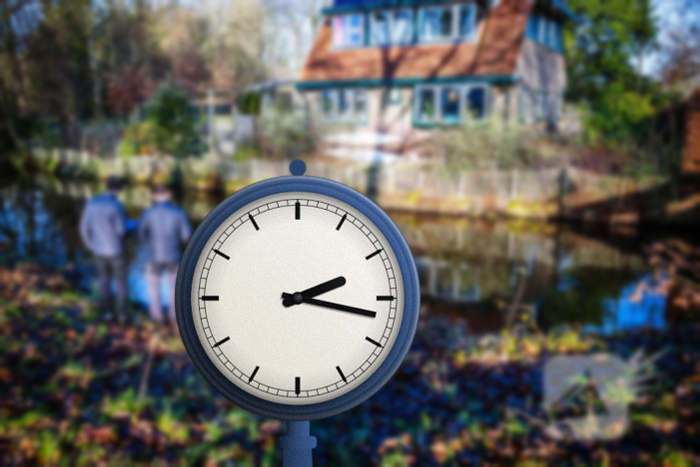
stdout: 2 h 17 min
